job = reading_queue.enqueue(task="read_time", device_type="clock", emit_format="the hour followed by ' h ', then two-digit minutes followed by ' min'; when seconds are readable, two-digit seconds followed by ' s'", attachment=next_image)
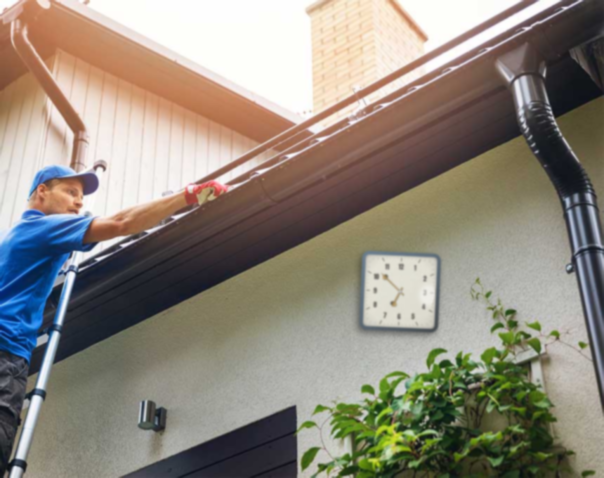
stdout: 6 h 52 min
